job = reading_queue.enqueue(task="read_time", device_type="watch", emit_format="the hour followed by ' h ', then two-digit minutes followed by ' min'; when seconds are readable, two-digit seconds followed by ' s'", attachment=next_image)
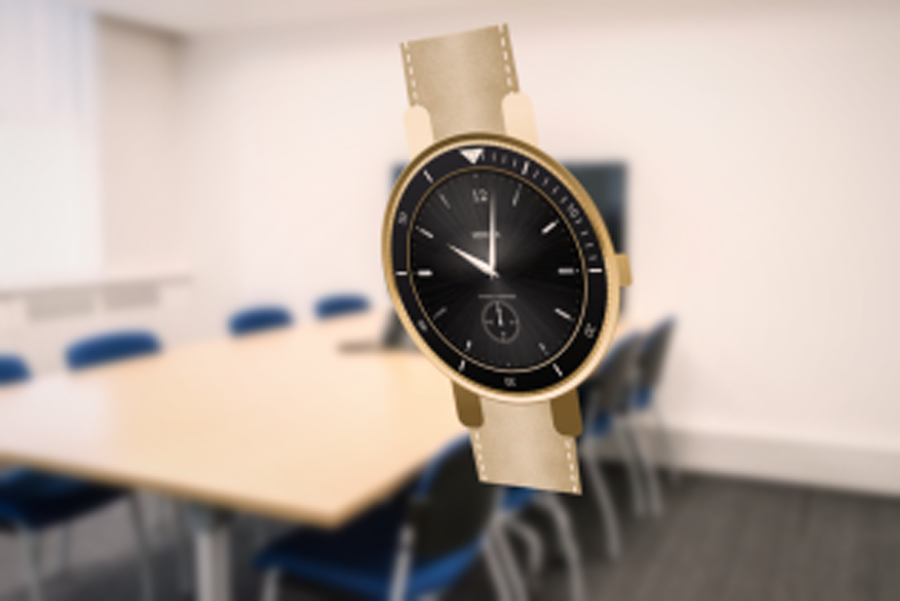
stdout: 10 h 02 min
